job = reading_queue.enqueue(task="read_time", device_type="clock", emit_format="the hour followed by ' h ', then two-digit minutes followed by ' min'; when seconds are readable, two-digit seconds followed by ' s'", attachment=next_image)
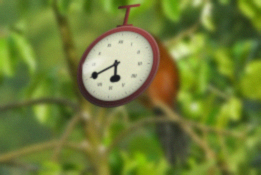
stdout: 5 h 40 min
